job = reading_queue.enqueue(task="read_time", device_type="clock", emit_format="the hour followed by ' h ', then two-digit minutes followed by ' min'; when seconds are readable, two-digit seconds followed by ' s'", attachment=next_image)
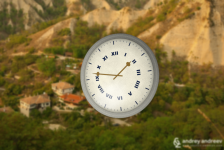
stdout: 1 h 47 min
